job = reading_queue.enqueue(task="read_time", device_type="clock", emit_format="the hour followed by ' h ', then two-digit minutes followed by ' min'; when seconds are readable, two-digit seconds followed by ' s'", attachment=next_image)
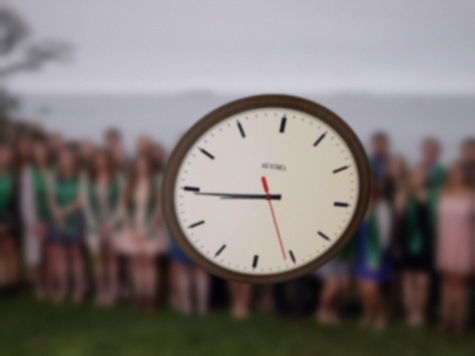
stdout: 8 h 44 min 26 s
